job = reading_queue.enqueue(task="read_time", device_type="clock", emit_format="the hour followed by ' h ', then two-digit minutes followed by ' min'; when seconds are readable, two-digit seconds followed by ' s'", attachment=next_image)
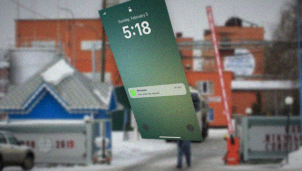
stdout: 5 h 18 min
